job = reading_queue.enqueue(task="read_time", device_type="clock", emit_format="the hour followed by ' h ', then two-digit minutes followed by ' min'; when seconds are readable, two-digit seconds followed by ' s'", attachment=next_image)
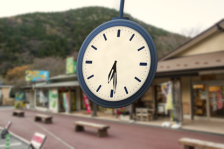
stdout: 6 h 29 min
